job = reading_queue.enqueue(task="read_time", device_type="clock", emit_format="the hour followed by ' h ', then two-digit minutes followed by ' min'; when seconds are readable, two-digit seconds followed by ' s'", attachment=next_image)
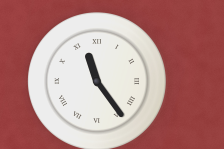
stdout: 11 h 24 min
